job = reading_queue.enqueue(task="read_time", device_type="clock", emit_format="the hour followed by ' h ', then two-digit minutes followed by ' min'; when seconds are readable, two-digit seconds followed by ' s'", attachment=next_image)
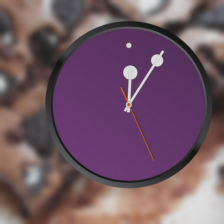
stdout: 12 h 05 min 26 s
